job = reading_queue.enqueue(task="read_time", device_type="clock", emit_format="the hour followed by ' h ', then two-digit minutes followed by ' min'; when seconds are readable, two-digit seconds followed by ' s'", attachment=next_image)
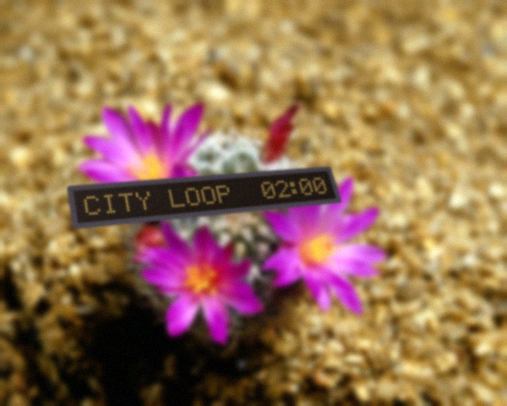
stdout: 2 h 00 min
